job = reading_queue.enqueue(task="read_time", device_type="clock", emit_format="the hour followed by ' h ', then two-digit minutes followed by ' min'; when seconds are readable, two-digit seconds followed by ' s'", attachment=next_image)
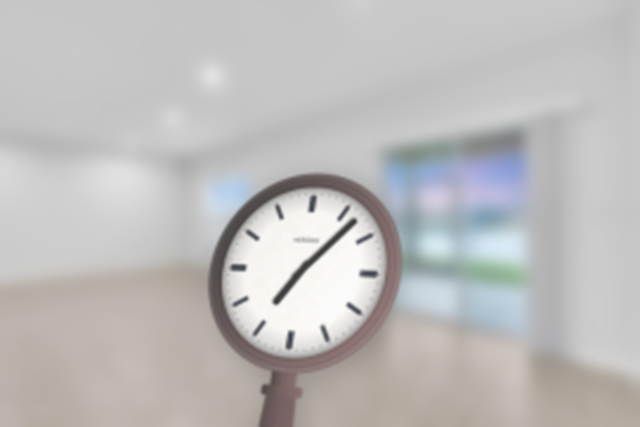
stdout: 7 h 07 min
